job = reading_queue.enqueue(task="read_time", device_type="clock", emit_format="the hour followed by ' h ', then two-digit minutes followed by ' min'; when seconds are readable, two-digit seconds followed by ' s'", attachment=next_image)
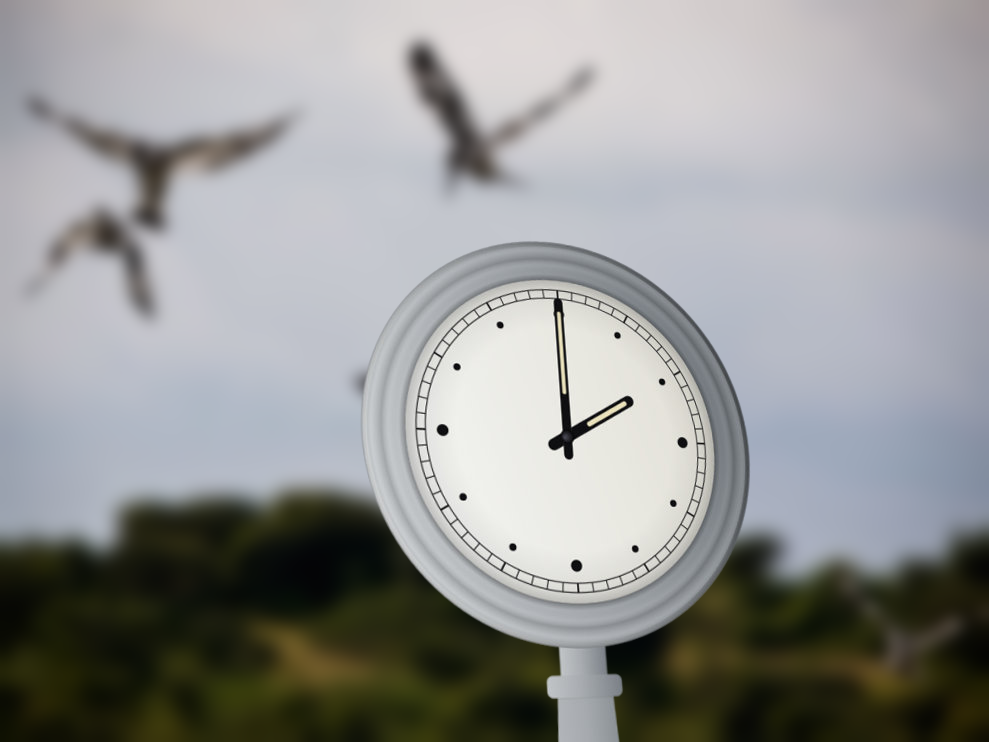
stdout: 2 h 00 min
